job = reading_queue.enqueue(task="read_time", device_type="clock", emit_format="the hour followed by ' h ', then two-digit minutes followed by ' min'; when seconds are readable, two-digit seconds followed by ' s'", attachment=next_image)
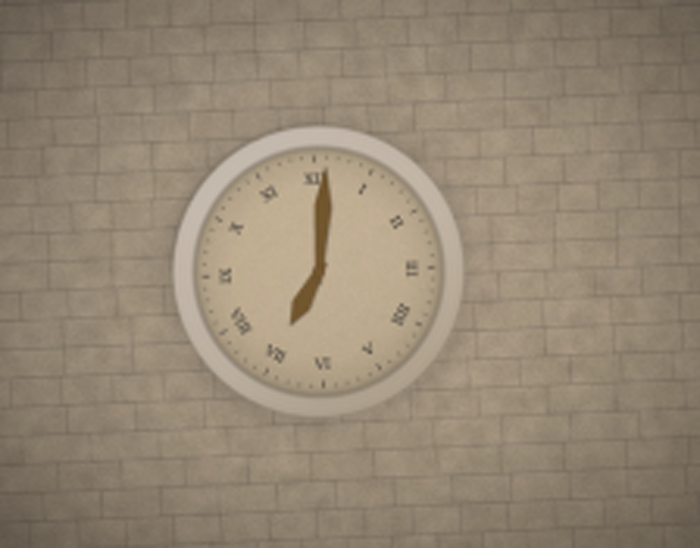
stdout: 7 h 01 min
